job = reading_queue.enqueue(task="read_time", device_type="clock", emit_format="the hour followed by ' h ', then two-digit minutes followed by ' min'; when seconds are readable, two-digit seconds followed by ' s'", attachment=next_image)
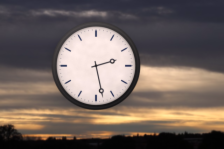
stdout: 2 h 28 min
